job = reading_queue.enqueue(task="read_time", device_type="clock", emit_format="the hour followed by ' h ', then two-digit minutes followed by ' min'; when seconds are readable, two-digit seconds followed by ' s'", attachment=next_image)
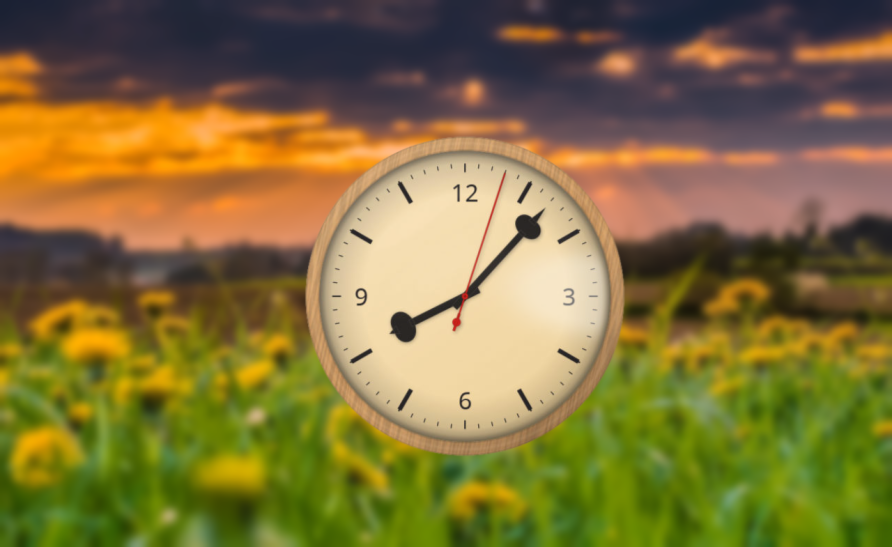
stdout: 8 h 07 min 03 s
